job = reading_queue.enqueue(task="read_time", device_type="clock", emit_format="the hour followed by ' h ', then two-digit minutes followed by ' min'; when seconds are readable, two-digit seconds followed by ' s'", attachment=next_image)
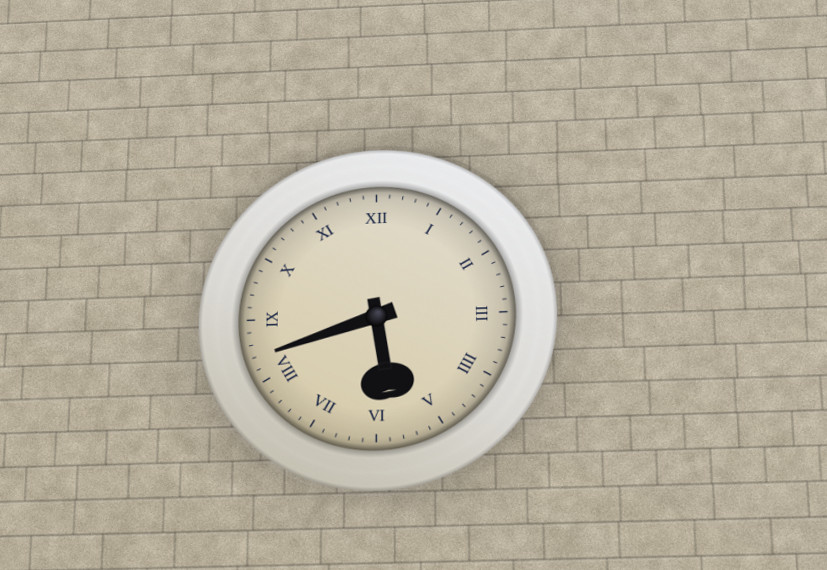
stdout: 5 h 42 min
